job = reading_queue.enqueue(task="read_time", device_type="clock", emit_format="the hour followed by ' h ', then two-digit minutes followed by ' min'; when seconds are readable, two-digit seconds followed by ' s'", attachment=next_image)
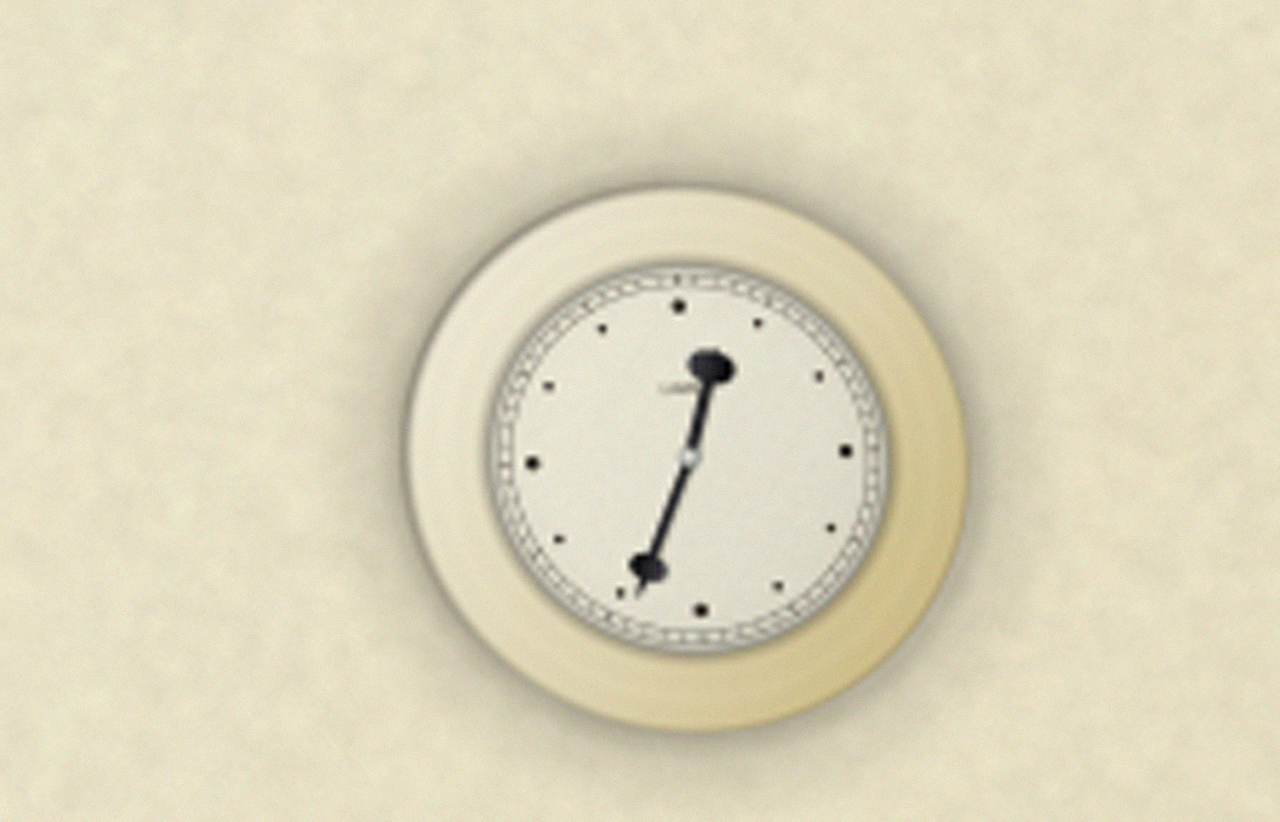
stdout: 12 h 34 min
